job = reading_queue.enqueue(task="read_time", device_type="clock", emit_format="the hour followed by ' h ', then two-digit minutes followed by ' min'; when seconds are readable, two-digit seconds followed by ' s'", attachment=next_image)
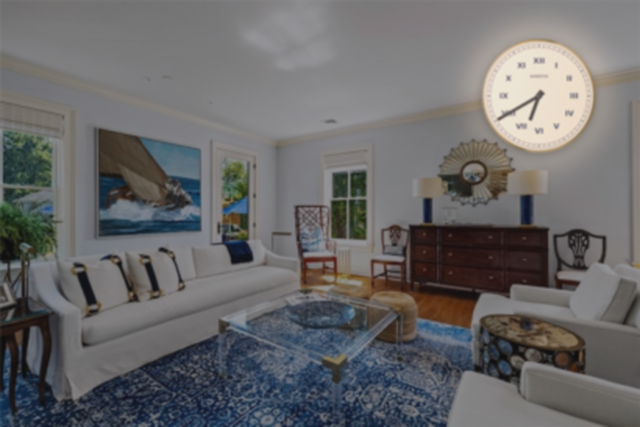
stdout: 6 h 40 min
